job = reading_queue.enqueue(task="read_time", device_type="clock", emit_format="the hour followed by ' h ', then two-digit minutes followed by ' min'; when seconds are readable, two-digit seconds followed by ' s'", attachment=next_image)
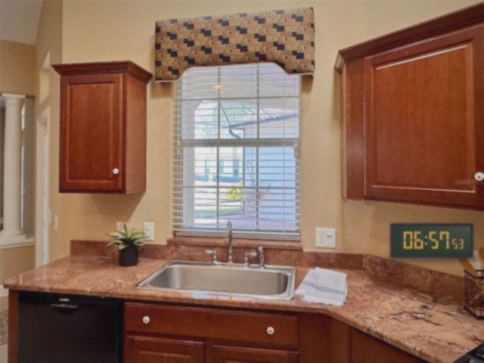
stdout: 6 h 57 min
